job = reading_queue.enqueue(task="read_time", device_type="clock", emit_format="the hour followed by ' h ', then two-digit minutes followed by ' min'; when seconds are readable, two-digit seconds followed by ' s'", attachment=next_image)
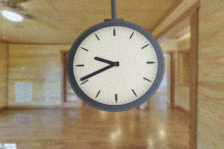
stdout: 9 h 41 min
